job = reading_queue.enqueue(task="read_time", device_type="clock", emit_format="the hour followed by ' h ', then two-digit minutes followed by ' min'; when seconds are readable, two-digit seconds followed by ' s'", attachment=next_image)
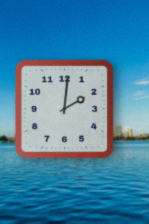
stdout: 2 h 01 min
